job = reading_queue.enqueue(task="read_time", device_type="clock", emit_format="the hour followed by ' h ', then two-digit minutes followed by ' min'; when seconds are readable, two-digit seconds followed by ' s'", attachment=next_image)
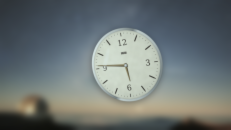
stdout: 5 h 46 min
